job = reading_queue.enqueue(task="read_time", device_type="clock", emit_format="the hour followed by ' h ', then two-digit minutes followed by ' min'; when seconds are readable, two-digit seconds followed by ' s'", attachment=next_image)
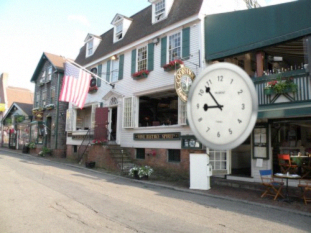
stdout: 8 h 53 min
